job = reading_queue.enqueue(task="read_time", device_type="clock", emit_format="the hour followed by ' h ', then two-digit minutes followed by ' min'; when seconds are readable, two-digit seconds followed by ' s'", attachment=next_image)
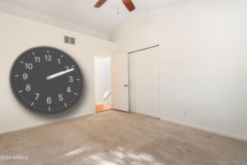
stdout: 2 h 11 min
